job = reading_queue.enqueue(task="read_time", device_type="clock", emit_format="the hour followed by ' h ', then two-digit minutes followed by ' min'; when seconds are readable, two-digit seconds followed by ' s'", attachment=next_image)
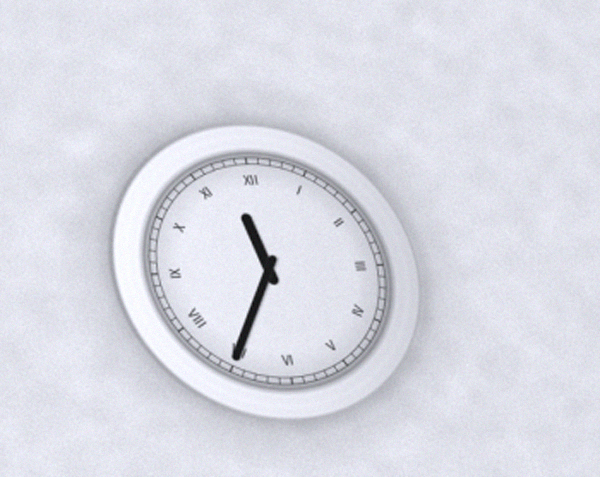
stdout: 11 h 35 min
